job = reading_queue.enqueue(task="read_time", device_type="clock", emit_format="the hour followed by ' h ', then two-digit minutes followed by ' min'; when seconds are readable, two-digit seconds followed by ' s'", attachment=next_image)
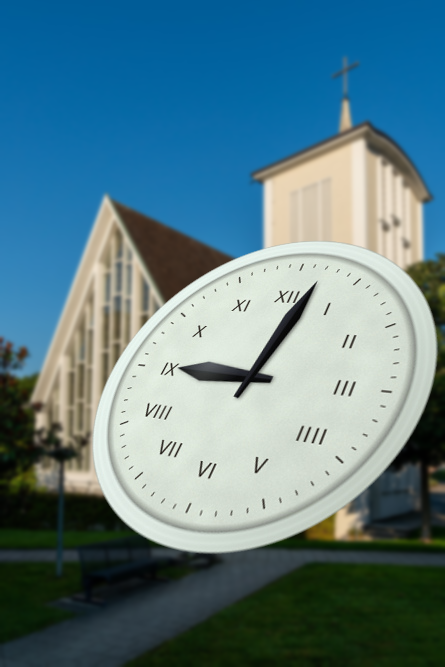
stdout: 9 h 02 min
